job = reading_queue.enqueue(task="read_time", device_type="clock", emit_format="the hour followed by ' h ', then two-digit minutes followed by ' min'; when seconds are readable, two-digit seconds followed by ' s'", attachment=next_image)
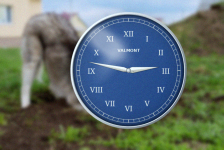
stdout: 2 h 47 min
